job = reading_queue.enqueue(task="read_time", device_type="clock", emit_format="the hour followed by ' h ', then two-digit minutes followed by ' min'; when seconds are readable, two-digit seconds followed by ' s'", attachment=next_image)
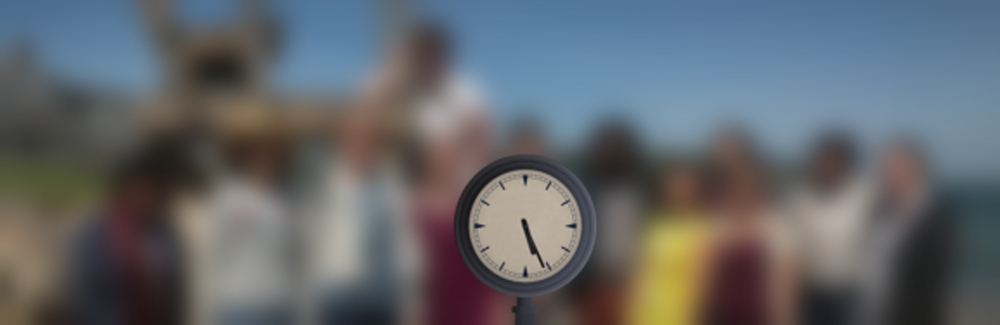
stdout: 5 h 26 min
